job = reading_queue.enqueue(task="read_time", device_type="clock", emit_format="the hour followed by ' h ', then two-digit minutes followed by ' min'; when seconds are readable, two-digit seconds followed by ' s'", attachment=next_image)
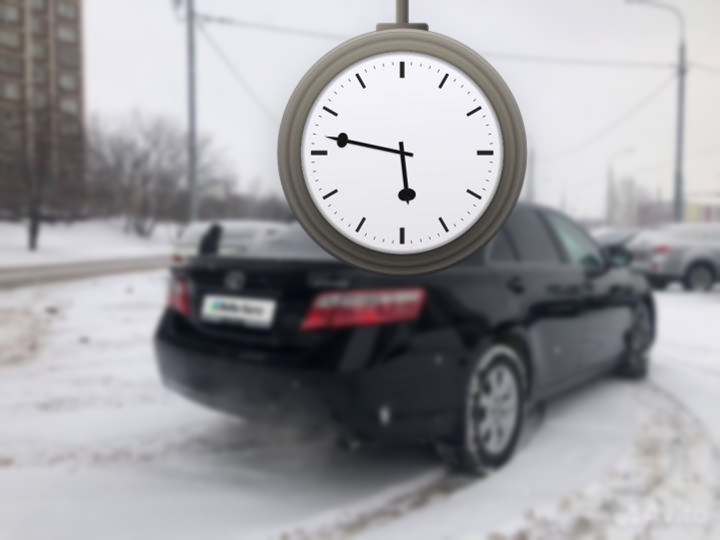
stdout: 5 h 47 min
